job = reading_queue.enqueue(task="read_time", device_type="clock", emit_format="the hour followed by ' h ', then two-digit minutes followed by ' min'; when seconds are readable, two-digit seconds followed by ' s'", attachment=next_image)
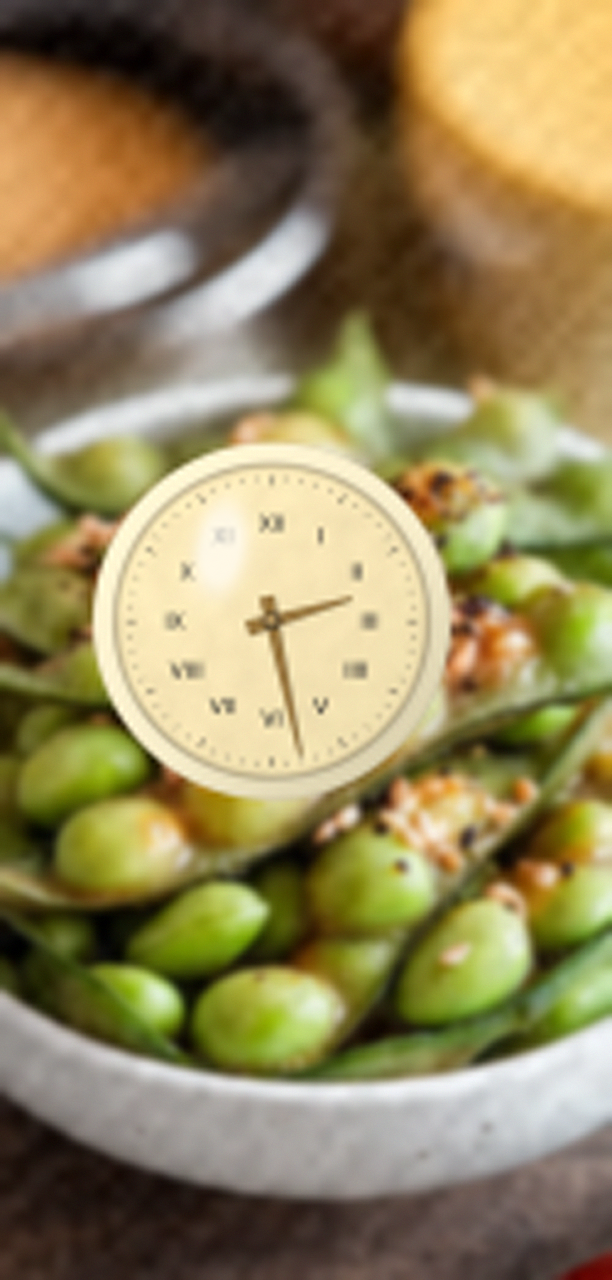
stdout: 2 h 28 min
